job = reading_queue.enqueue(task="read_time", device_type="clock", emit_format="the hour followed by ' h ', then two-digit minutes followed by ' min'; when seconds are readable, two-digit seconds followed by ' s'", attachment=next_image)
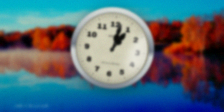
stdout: 1 h 02 min
